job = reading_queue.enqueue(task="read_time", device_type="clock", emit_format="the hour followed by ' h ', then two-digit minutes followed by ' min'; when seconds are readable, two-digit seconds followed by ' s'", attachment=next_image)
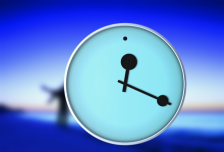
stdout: 12 h 19 min
